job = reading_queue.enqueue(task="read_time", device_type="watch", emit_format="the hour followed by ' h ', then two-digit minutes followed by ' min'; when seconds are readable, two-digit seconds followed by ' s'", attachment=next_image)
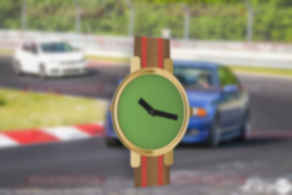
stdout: 10 h 17 min
